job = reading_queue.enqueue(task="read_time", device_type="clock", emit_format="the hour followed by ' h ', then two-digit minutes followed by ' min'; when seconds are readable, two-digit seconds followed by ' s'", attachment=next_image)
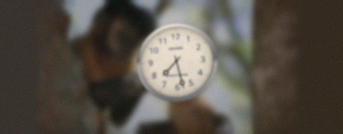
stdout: 7 h 28 min
